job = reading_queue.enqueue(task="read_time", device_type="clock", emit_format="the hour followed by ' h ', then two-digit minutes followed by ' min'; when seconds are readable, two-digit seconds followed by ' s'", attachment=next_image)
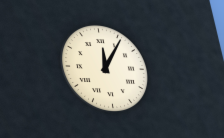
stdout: 12 h 06 min
